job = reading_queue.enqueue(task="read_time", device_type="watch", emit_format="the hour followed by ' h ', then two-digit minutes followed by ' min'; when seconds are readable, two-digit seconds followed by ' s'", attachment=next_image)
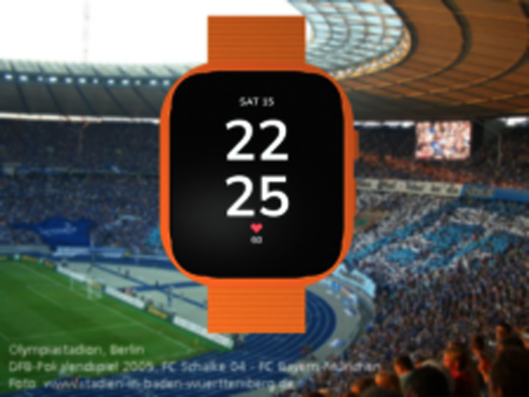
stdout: 22 h 25 min
